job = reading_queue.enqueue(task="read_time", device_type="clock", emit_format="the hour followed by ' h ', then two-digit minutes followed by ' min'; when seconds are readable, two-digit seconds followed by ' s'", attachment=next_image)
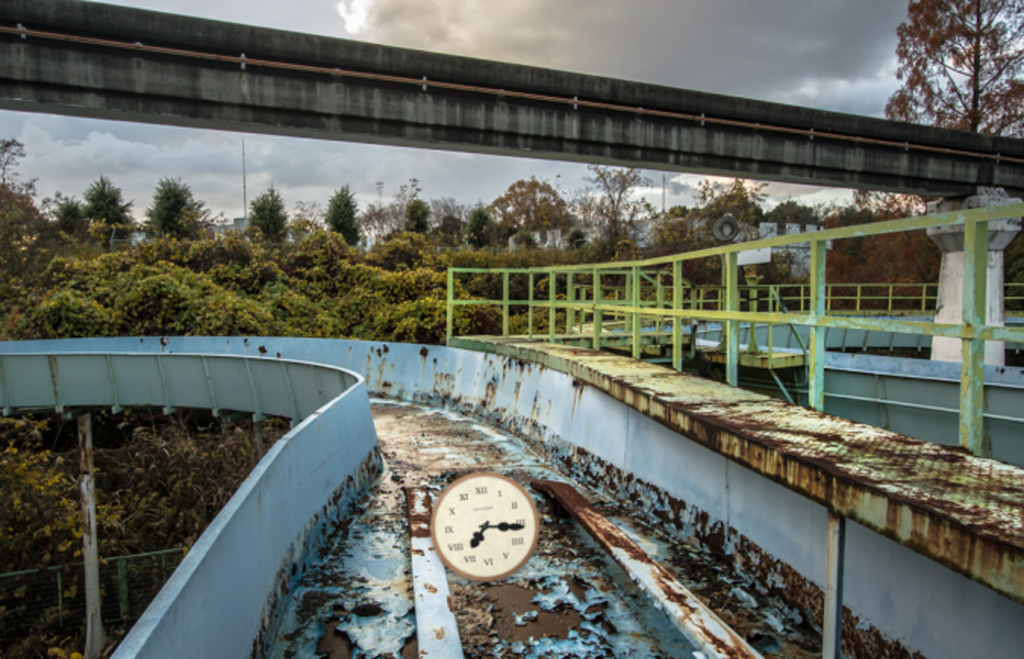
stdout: 7 h 16 min
